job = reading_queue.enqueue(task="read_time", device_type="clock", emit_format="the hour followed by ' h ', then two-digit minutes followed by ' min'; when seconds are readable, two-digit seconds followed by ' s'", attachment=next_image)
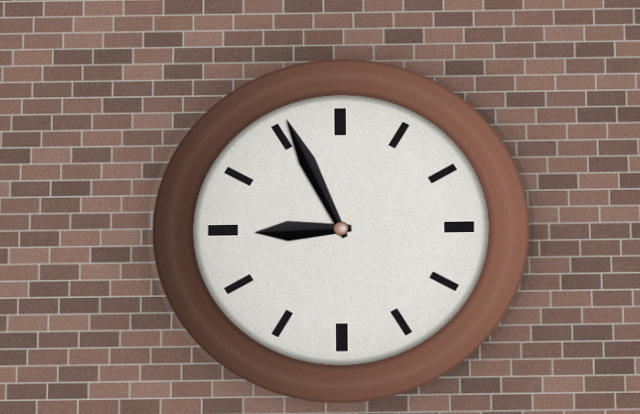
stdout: 8 h 56 min
